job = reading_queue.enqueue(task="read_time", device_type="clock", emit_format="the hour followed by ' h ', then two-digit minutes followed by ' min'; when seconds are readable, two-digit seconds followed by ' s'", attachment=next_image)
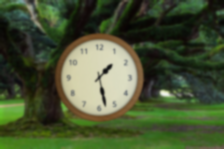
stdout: 1 h 28 min
